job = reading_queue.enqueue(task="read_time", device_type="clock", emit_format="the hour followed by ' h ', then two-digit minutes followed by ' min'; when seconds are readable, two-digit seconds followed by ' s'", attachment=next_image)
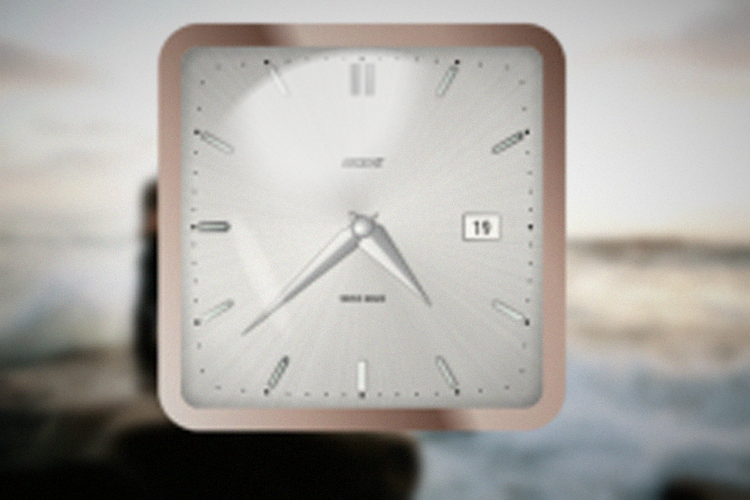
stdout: 4 h 38 min
